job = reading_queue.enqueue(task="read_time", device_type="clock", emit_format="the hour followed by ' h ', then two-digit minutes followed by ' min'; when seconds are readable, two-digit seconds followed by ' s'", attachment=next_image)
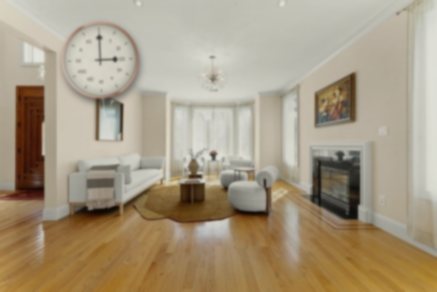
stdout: 3 h 00 min
